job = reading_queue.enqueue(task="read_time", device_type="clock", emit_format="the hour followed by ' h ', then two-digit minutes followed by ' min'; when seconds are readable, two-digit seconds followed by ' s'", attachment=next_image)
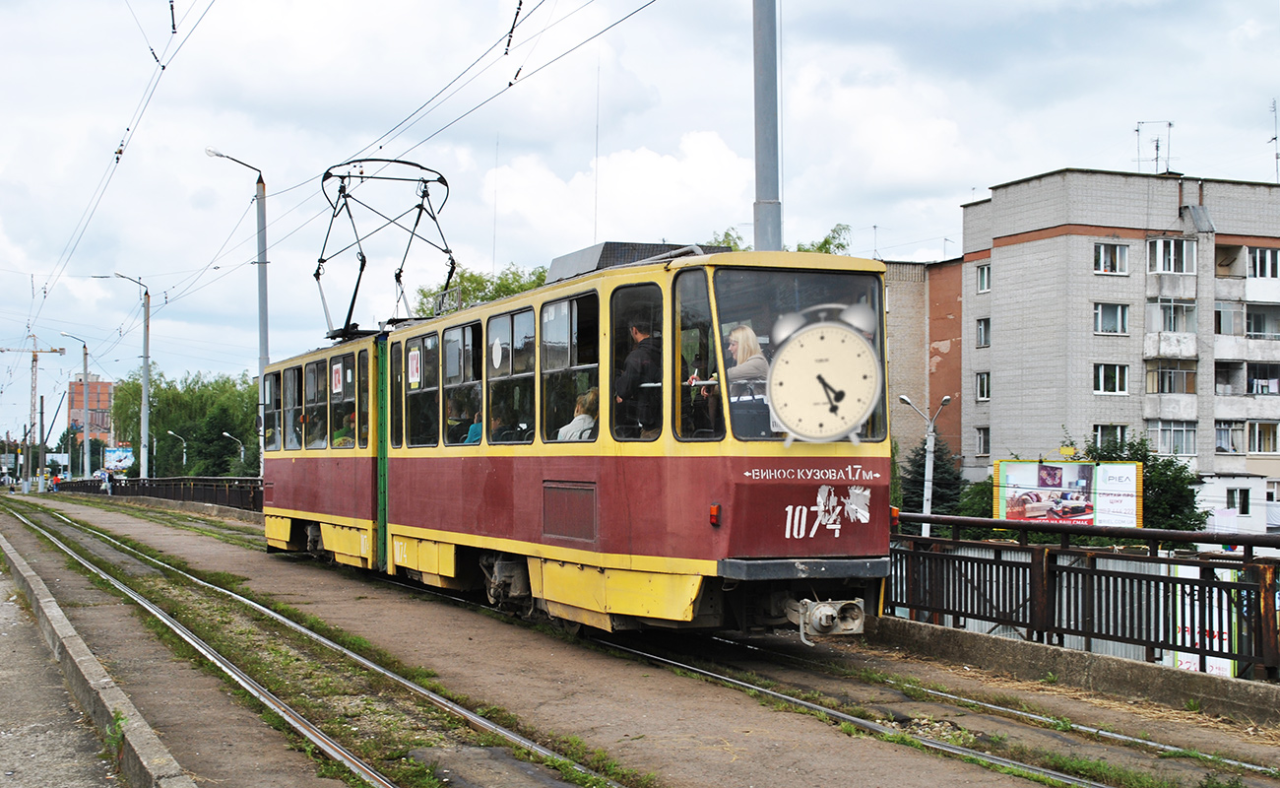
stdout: 4 h 26 min
